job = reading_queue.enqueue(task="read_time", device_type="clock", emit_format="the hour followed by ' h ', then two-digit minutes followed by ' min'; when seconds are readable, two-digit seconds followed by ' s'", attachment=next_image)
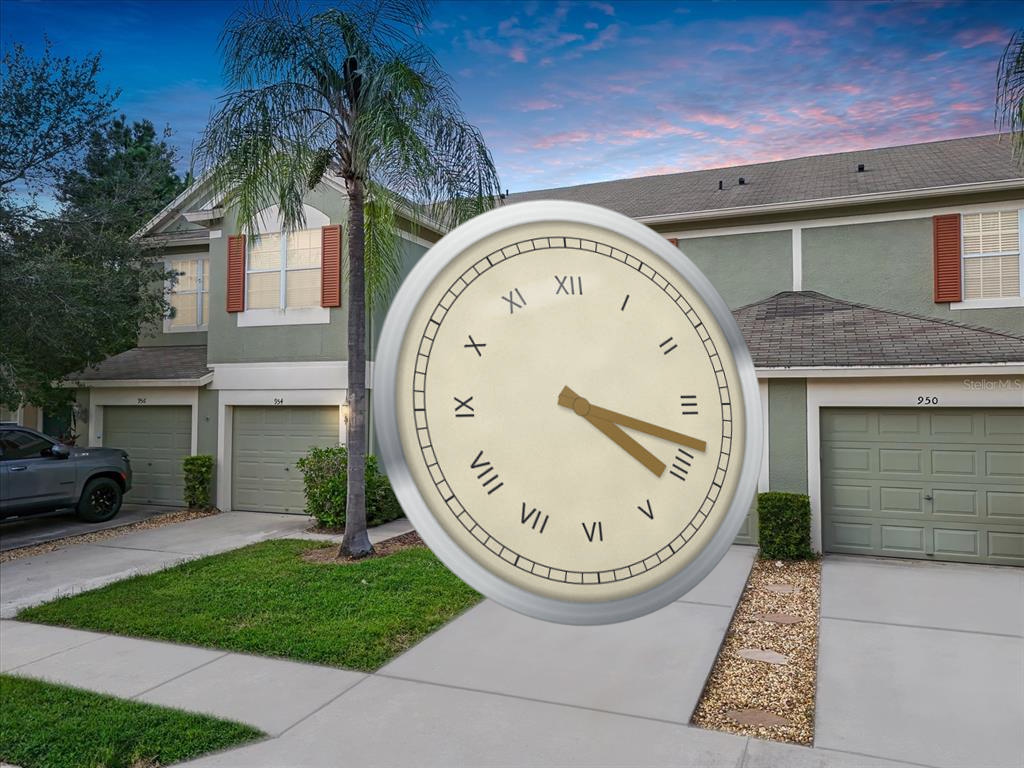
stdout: 4 h 18 min
